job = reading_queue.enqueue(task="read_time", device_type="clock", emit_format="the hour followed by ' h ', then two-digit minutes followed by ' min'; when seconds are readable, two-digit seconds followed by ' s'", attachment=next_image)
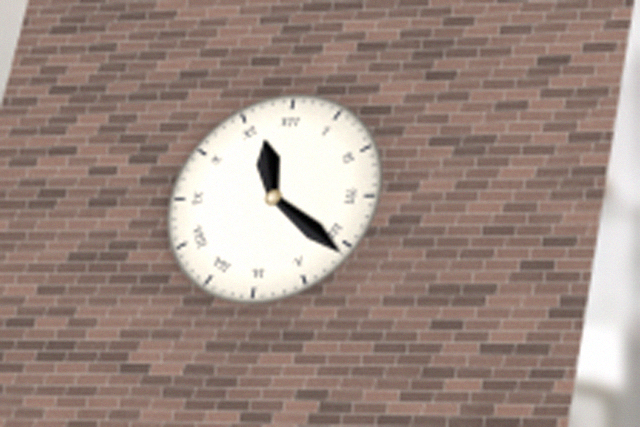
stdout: 11 h 21 min
